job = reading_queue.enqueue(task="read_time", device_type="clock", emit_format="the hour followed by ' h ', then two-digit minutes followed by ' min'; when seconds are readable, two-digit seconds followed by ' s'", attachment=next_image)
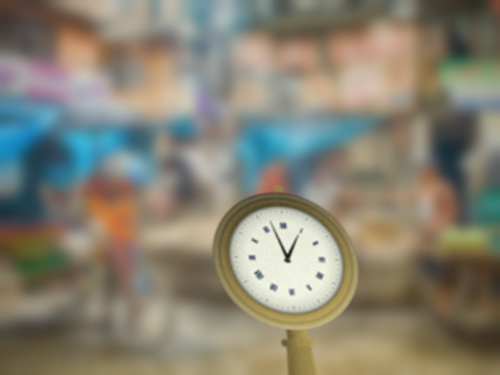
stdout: 12 h 57 min
